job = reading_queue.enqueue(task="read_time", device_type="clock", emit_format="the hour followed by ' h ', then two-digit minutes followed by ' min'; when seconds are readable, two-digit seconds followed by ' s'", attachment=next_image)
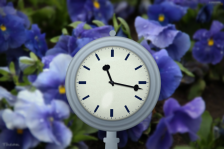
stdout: 11 h 17 min
